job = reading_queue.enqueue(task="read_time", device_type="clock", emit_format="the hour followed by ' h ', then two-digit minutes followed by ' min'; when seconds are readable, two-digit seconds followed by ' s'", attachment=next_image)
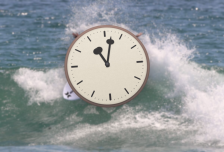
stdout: 11 h 02 min
